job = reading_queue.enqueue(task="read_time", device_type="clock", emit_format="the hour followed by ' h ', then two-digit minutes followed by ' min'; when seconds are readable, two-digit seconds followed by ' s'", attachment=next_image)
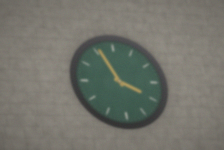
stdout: 3 h 56 min
